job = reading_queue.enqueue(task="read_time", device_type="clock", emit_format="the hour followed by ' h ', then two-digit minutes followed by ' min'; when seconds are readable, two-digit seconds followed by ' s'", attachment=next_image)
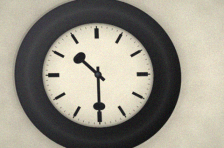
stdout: 10 h 30 min
